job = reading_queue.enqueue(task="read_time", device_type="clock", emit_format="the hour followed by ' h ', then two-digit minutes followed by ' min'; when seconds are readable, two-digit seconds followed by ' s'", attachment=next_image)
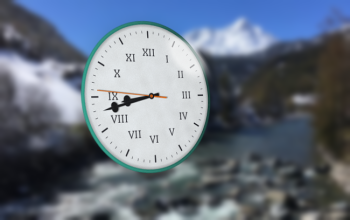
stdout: 8 h 42 min 46 s
